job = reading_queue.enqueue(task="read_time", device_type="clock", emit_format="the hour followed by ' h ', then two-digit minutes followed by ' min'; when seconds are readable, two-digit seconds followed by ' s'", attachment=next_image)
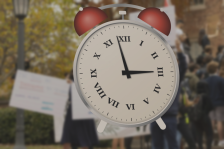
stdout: 2 h 58 min
